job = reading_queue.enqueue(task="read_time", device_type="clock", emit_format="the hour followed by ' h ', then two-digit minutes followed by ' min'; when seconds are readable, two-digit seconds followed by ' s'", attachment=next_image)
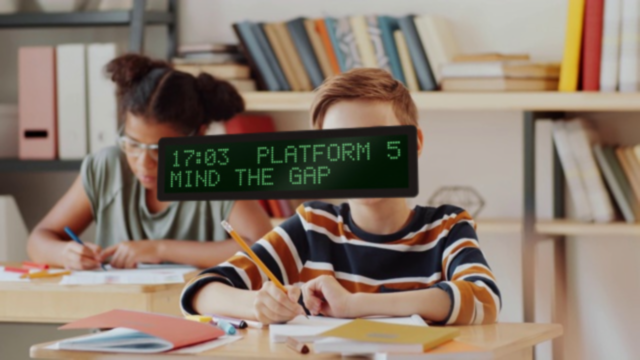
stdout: 17 h 03 min
